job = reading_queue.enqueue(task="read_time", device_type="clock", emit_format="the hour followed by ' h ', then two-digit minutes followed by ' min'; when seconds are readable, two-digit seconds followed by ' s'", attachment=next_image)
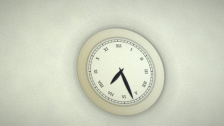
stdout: 7 h 27 min
